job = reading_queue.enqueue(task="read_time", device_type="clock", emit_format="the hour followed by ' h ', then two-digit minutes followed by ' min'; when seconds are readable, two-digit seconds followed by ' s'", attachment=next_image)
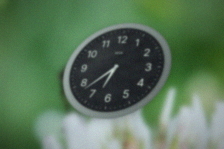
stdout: 6 h 38 min
